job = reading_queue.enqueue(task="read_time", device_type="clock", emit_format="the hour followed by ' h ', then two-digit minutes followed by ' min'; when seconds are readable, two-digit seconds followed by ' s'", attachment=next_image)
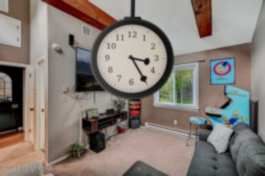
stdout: 3 h 25 min
